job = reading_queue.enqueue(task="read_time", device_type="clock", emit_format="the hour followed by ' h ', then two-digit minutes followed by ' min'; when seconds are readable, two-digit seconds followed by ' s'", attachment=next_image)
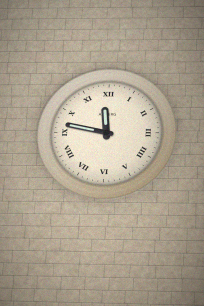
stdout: 11 h 47 min
